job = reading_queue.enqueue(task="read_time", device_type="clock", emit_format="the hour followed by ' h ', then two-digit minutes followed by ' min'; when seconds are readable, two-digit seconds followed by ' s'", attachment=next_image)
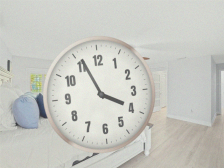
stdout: 3 h 56 min
